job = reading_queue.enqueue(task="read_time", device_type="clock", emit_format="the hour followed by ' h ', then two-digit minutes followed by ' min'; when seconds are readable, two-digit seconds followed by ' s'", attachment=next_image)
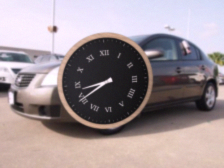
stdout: 8 h 40 min
